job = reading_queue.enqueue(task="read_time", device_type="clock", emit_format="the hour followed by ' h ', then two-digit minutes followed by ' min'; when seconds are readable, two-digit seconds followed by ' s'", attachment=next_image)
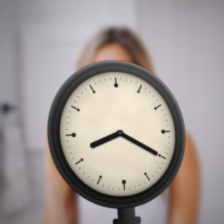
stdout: 8 h 20 min
